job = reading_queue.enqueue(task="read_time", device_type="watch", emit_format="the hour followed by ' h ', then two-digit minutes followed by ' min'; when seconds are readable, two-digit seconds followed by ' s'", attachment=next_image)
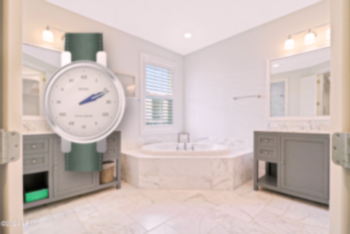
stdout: 2 h 11 min
